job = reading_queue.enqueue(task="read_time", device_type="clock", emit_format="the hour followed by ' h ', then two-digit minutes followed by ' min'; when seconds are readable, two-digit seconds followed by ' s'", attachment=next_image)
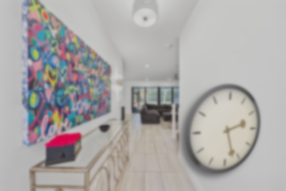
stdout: 2 h 27 min
